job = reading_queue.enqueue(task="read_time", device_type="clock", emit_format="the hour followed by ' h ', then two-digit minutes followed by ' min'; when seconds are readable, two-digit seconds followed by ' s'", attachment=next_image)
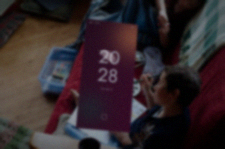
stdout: 20 h 28 min
